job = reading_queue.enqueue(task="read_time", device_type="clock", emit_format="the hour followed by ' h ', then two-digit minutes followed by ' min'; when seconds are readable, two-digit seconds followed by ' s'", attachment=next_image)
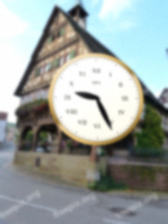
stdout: 9 h 26 min
